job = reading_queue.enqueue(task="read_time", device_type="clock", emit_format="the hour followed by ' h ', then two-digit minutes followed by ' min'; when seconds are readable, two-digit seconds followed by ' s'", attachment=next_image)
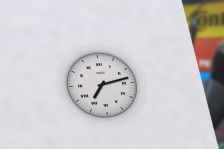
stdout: 7 h 13 min
